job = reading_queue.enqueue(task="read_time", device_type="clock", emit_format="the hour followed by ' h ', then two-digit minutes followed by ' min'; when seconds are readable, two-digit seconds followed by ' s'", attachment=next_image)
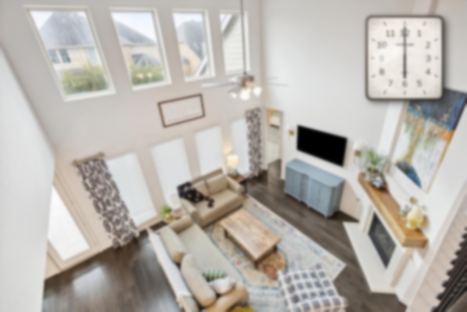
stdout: 6 h 00 min
